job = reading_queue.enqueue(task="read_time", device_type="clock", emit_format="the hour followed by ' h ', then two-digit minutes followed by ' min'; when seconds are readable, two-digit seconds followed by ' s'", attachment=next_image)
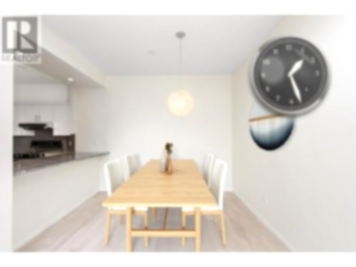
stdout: 1 h 27 min
